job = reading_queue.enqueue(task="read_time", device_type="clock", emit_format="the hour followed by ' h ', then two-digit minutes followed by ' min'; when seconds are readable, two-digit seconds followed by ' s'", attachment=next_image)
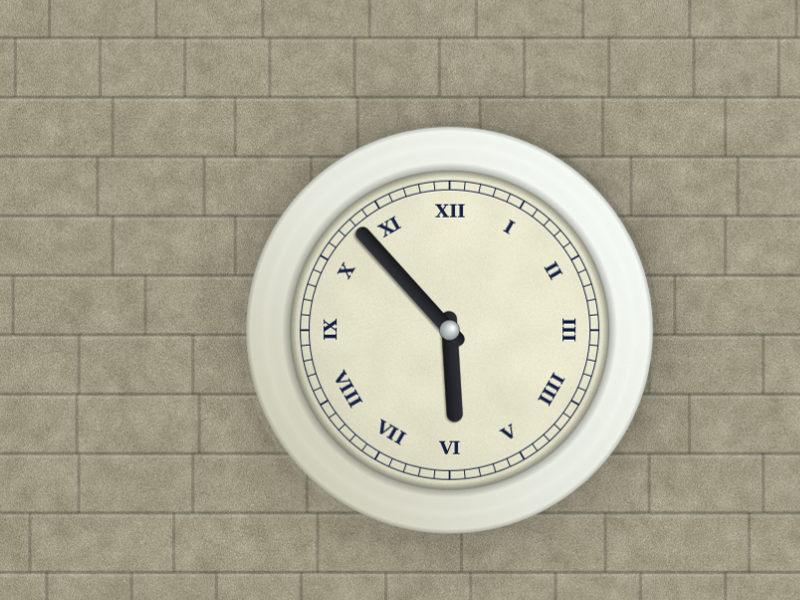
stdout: 5 h 53 min
